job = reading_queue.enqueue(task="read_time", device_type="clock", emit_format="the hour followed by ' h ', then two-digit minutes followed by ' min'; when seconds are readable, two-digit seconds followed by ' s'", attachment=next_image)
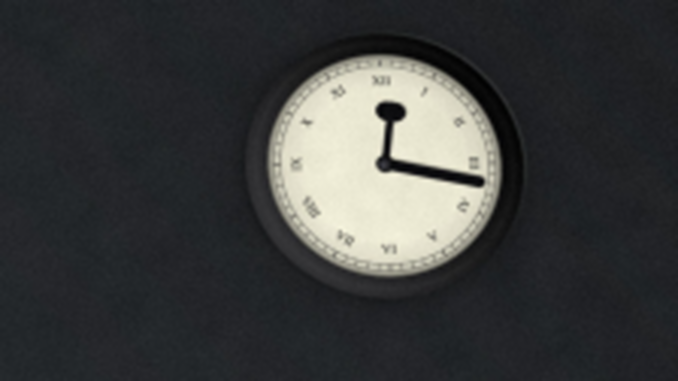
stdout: 12 h 17 min
